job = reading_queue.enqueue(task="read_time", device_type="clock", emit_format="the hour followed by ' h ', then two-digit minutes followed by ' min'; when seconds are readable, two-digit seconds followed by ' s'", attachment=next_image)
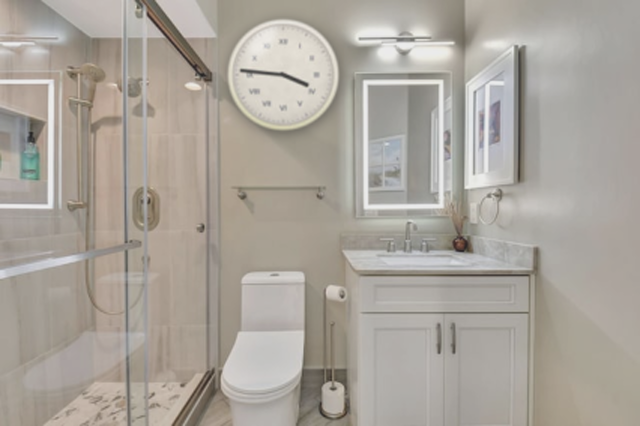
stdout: 3 h 46 min
